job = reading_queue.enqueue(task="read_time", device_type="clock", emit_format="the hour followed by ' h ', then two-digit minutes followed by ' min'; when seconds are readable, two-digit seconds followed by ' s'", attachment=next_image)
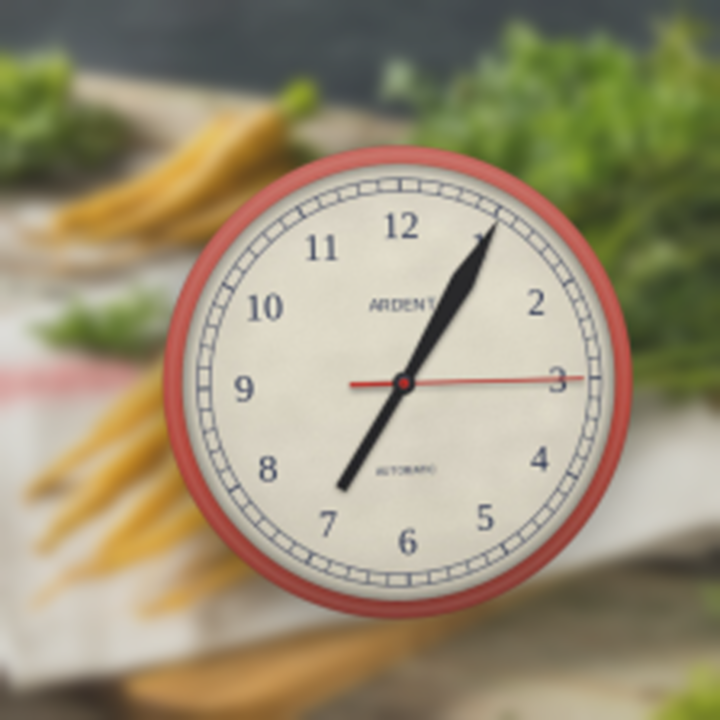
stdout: 7 h 05 min 15 s
